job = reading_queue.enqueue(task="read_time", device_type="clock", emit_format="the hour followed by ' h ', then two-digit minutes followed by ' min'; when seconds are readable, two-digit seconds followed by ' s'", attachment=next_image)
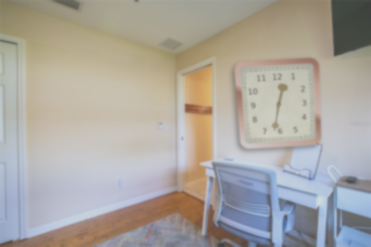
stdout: 12 h 32 min
